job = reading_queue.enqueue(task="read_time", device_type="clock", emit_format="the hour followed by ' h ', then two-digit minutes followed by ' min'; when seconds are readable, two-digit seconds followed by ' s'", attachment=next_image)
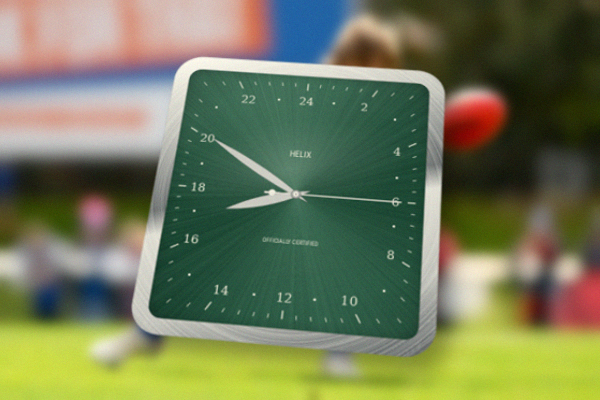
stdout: 16 h 50 min 15 s
